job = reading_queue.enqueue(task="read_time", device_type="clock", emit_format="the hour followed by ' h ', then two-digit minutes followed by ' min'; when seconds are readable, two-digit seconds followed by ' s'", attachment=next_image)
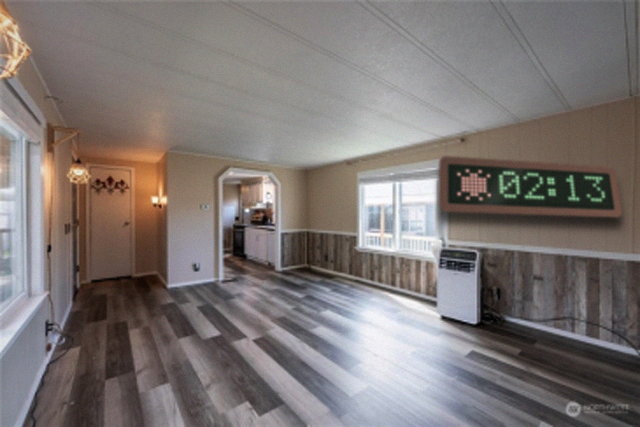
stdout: 2 h 13 min
